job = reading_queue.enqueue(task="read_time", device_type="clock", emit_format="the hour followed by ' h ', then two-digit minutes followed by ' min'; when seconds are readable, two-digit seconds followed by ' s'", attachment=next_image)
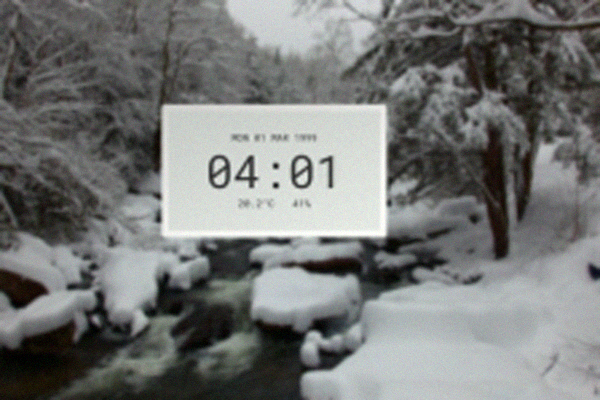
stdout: 4 h 01 min
